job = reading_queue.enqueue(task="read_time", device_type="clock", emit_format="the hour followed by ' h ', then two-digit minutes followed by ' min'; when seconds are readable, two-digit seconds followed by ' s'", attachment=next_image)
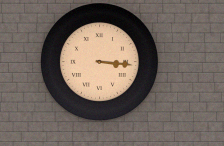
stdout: 3 h 16 min
